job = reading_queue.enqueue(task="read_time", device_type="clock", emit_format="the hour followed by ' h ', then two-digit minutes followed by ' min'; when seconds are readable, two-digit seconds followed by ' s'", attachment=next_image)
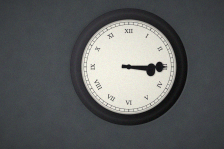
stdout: 3 h 15 min
